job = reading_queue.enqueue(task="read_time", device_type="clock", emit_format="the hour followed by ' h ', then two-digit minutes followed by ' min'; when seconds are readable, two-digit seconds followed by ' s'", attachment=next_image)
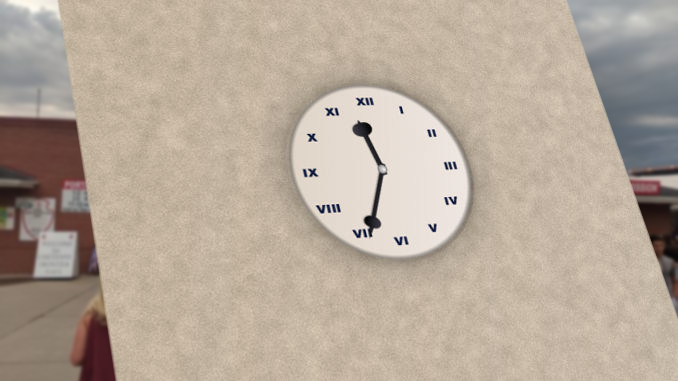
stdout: 11 h 34 min
